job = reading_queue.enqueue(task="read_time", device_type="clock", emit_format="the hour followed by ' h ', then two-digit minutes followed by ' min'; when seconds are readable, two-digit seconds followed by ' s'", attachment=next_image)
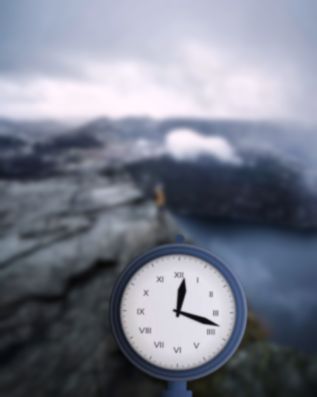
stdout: 12 h 18 min
